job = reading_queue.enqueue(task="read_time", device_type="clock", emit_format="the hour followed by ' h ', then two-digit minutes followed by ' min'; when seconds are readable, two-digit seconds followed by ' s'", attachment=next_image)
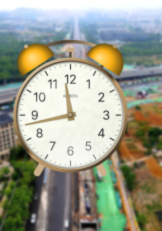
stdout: 11 h 43 min
